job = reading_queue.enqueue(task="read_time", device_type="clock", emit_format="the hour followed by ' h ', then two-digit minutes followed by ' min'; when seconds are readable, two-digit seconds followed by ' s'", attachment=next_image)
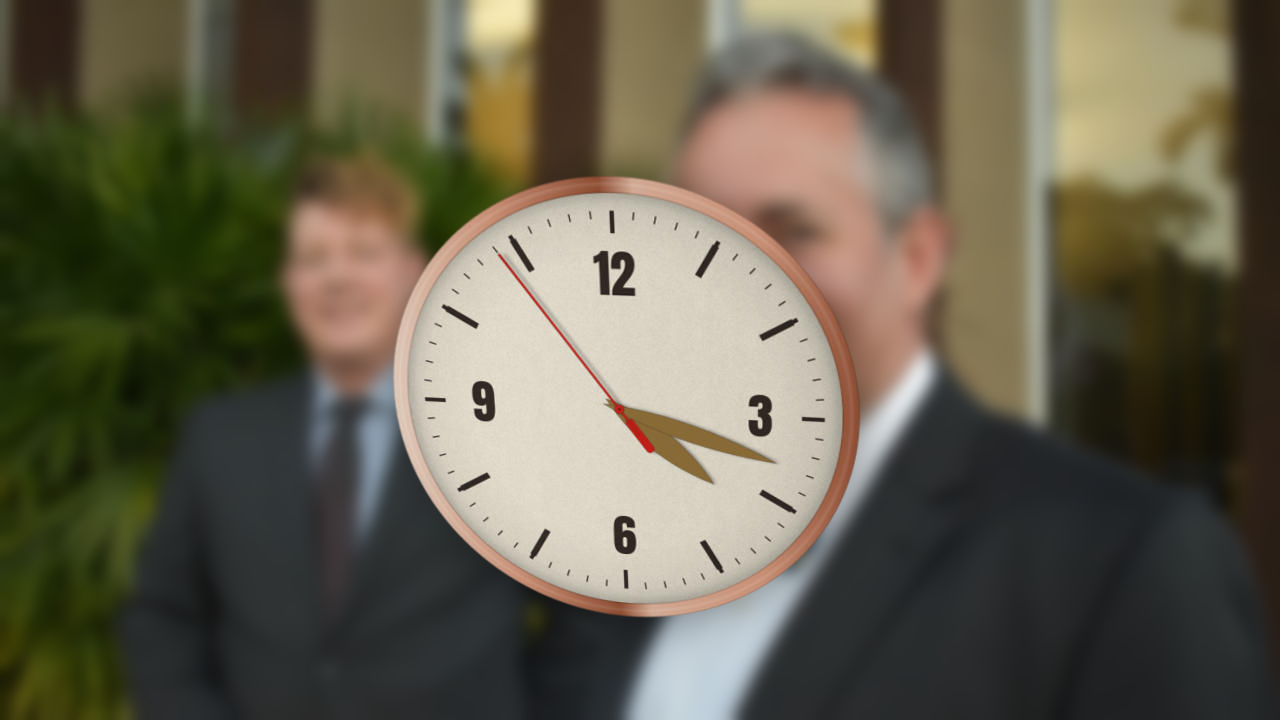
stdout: 4 h 17 min 54 s
